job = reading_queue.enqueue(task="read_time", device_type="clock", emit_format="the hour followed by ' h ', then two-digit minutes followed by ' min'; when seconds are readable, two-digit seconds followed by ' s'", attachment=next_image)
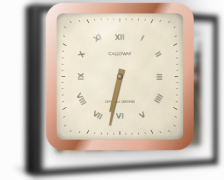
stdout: 6 h 32 min
